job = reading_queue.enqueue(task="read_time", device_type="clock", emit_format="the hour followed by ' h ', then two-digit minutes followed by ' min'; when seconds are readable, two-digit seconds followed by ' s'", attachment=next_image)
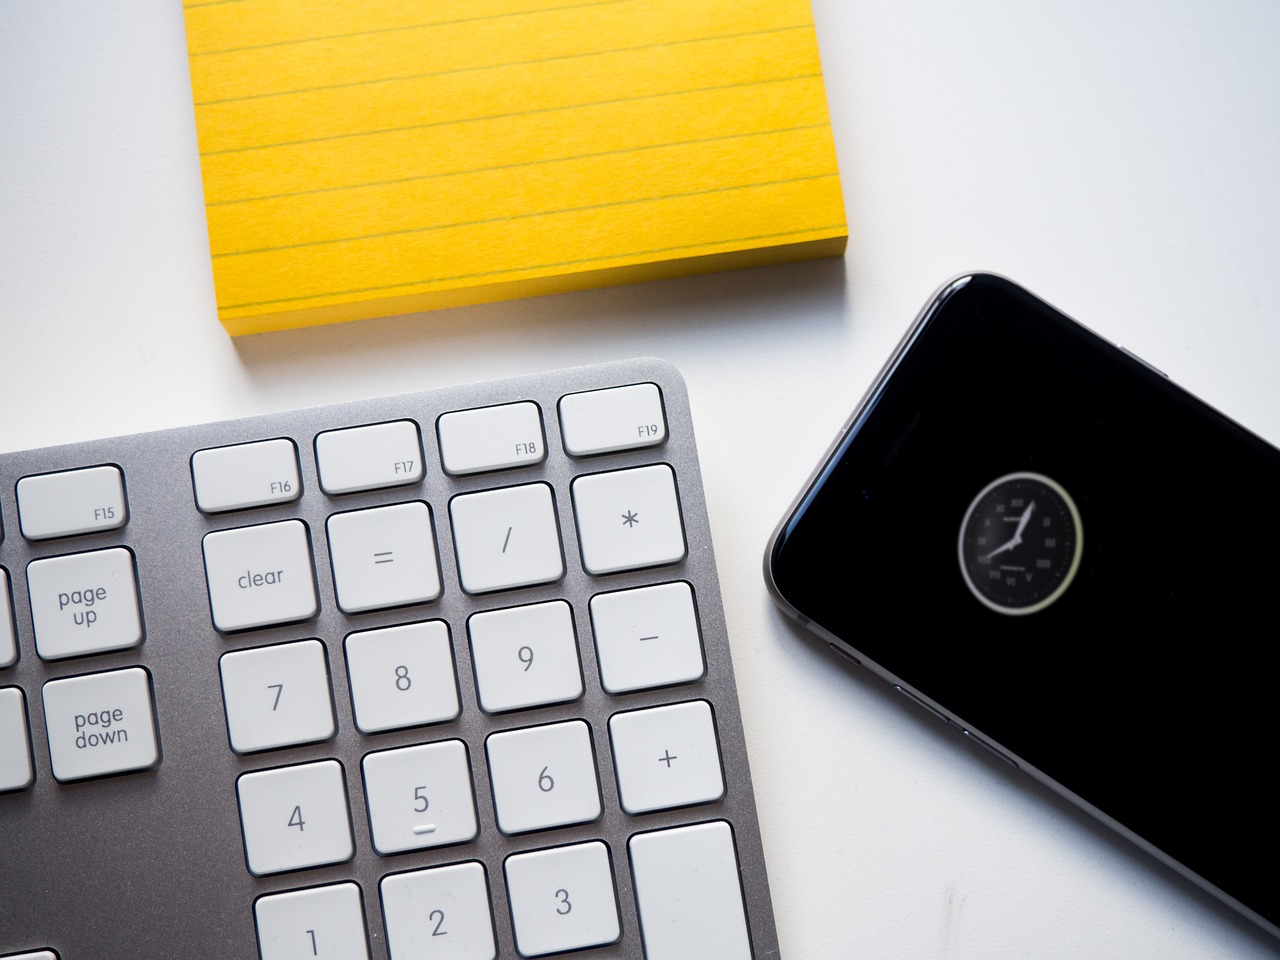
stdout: 8 h 04 min
